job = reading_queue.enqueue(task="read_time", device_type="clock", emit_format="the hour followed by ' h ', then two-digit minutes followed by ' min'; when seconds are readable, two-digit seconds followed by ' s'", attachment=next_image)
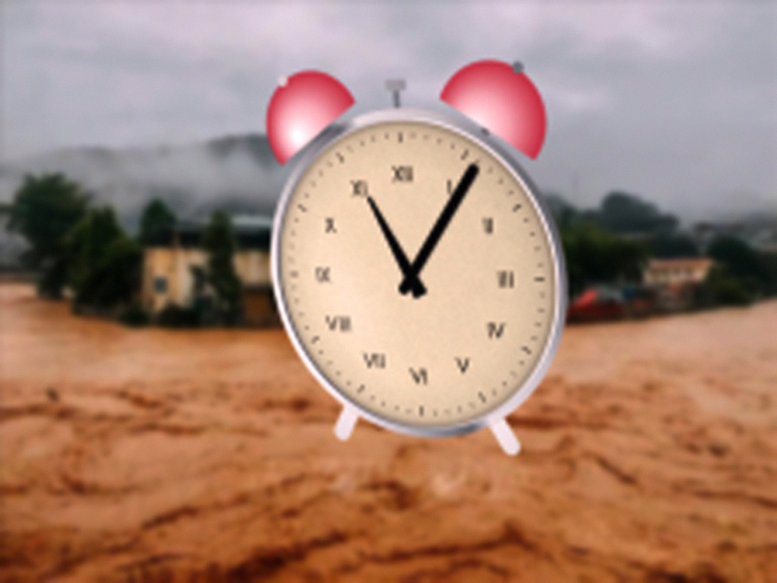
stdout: 11 h 06 min
